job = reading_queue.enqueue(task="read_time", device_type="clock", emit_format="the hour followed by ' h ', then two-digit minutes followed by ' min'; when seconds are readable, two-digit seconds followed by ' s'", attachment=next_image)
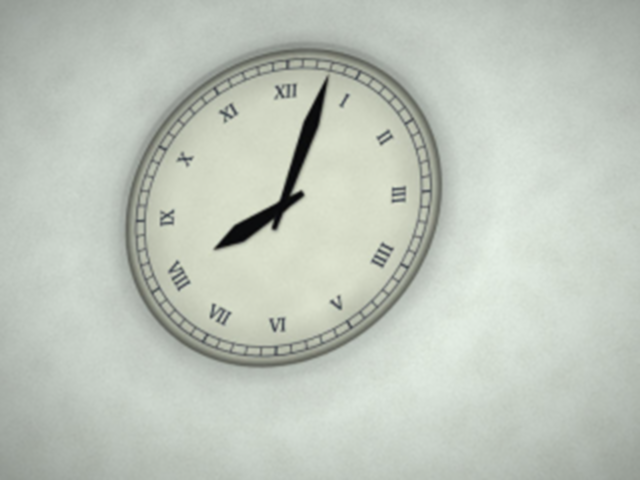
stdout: 8 h 03 min
